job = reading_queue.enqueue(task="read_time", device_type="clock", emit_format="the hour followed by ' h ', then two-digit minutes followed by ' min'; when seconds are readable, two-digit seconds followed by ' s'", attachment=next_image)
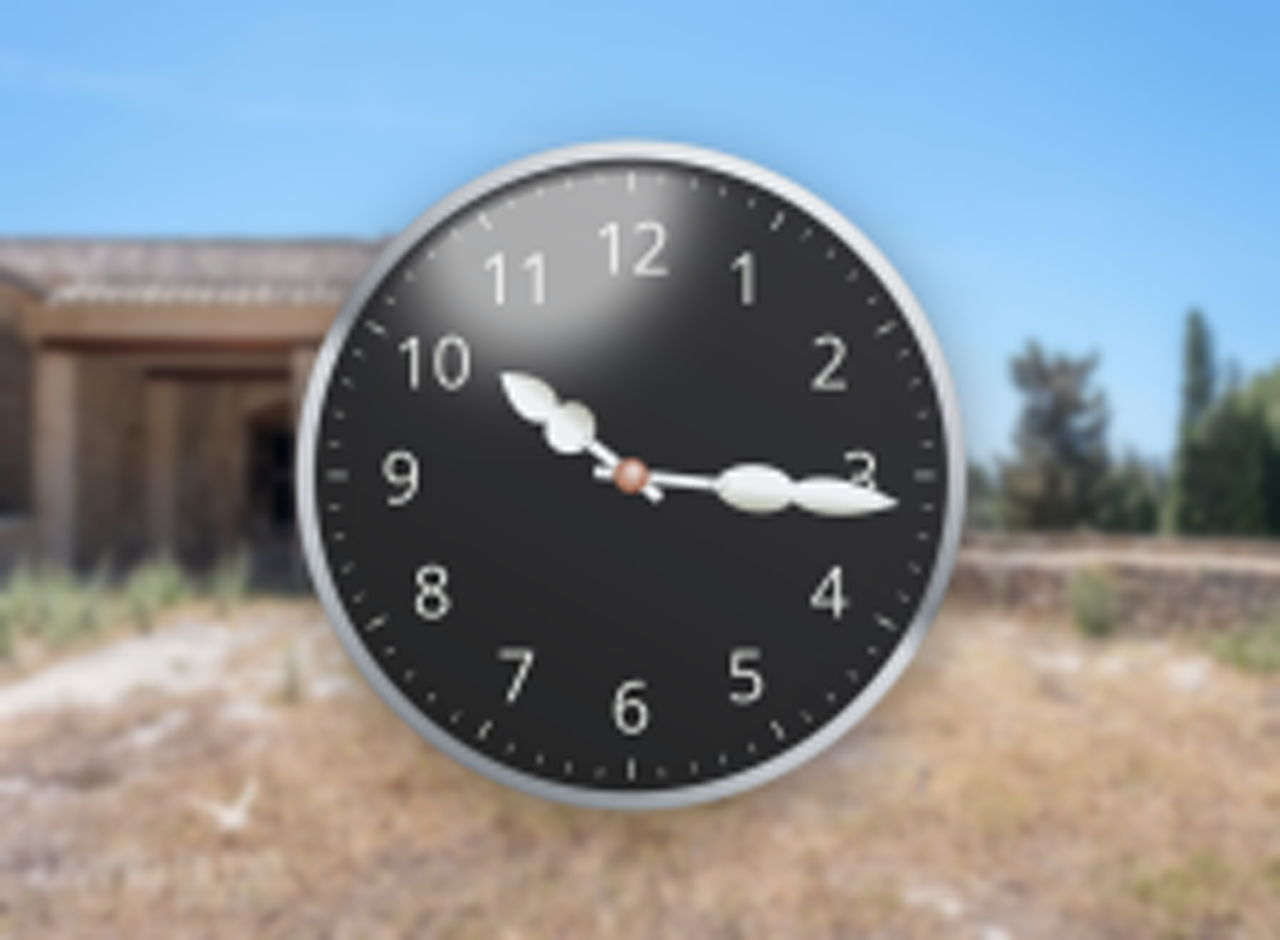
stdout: 10 h 16 min
